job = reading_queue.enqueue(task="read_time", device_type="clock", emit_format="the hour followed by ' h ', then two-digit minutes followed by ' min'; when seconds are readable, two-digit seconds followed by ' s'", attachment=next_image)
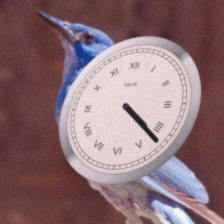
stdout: 4 h 22 min
